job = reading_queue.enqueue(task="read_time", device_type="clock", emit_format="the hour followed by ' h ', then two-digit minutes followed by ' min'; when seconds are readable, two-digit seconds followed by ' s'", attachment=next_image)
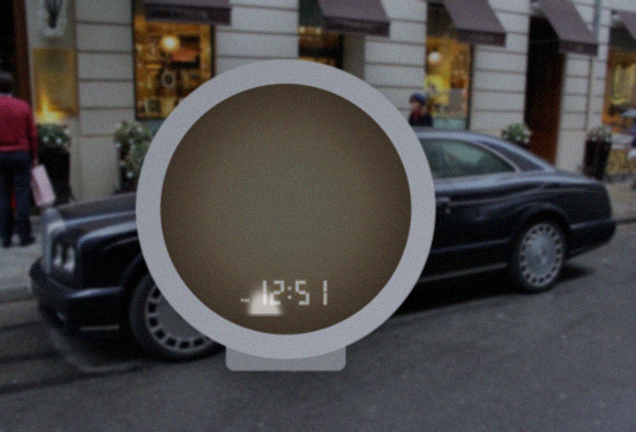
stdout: 12 h 51 min
